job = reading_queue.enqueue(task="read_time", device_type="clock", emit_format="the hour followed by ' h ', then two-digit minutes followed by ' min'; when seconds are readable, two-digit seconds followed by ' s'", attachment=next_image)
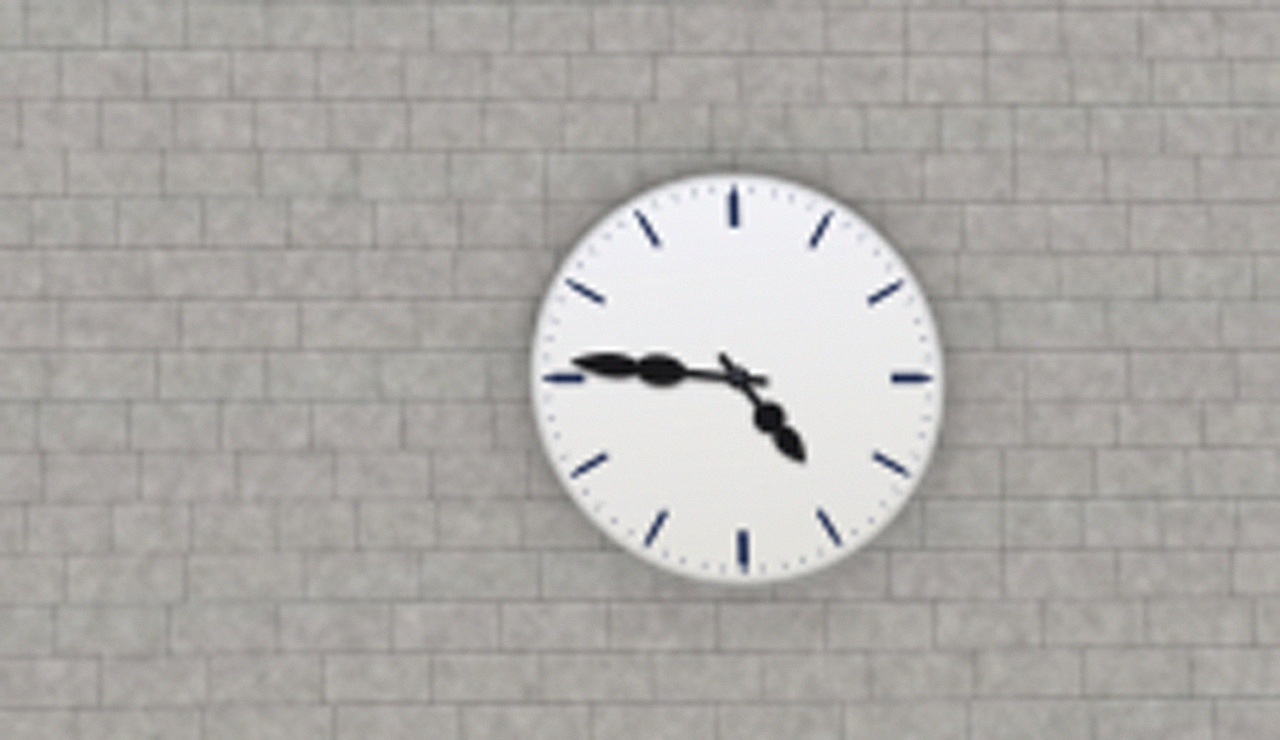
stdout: 4 h 46 min
